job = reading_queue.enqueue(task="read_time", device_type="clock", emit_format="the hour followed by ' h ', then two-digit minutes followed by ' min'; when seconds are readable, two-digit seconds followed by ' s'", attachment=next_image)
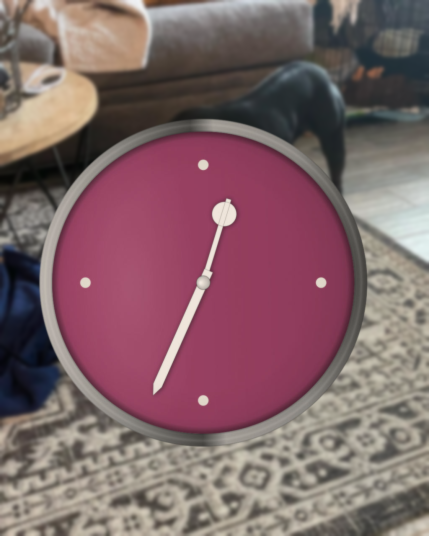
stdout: 12 h 34 min
